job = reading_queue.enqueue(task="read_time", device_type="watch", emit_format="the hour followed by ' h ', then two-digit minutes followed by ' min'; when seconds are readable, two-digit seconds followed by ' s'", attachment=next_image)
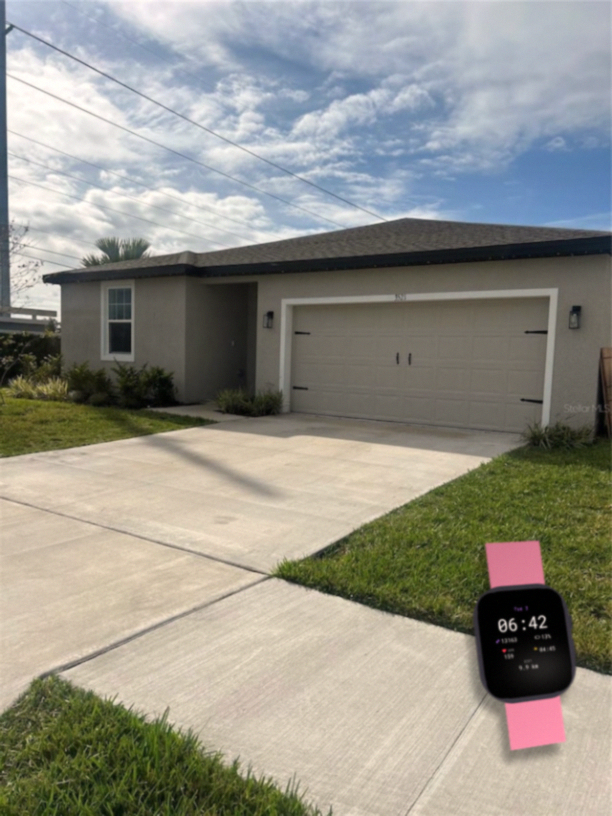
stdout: 6 h 42 min
